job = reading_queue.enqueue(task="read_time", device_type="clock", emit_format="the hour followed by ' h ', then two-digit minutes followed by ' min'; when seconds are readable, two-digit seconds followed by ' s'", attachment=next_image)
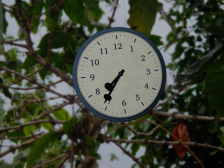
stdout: 7 h 36 min
